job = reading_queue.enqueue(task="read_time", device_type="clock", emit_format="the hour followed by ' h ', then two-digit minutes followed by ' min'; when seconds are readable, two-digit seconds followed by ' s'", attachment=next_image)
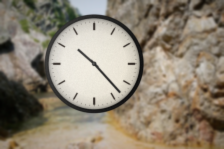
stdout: 10 h 23 min
